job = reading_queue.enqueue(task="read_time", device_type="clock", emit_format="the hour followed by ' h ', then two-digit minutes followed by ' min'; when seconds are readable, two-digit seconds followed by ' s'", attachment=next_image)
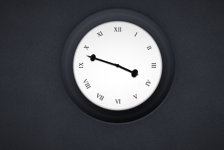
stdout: 3 h 48 min
